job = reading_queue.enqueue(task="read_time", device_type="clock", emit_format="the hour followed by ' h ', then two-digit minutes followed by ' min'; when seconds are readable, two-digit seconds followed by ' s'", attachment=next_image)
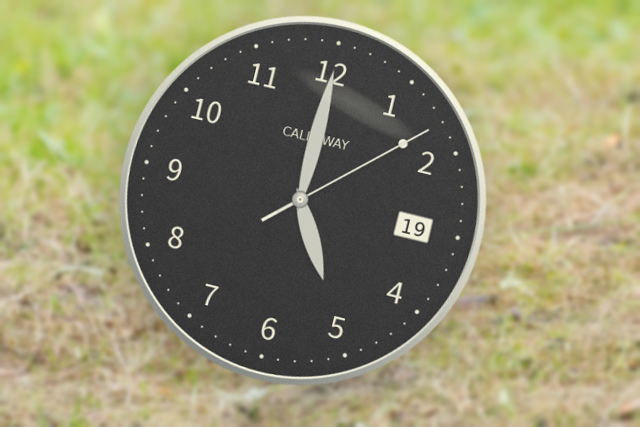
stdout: 5 h 00 min 08 s
